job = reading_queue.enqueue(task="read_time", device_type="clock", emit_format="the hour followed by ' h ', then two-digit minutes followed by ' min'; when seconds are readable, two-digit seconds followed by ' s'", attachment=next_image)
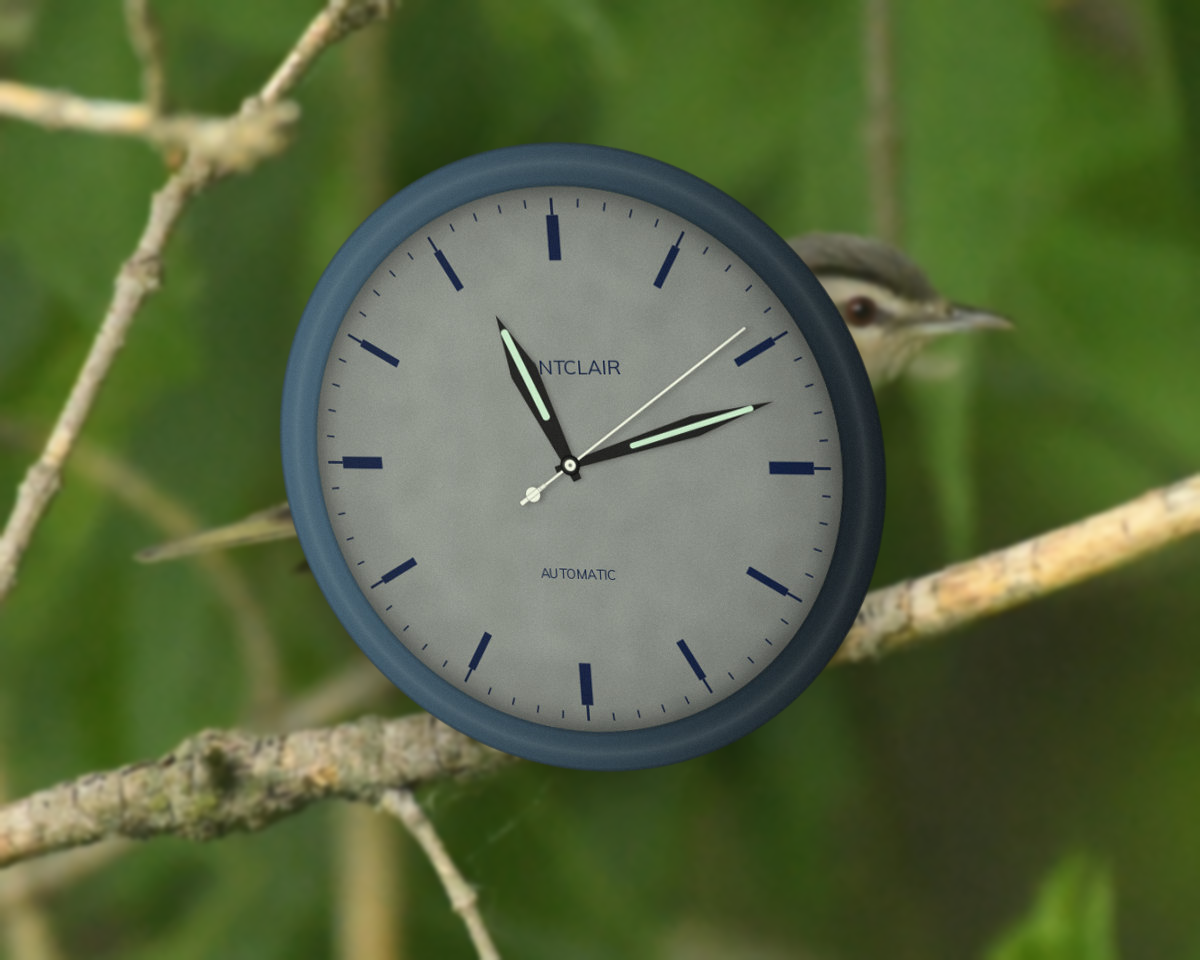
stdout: 11 h 12 min 09 s
